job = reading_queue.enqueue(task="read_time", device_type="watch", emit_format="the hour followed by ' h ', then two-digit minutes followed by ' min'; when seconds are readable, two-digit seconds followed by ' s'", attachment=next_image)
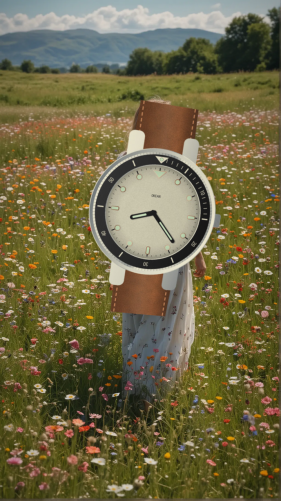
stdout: 8 h 23 min
